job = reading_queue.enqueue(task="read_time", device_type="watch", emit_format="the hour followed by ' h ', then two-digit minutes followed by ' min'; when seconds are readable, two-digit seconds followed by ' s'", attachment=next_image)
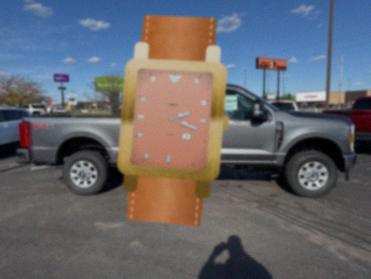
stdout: 2 h 18 min
